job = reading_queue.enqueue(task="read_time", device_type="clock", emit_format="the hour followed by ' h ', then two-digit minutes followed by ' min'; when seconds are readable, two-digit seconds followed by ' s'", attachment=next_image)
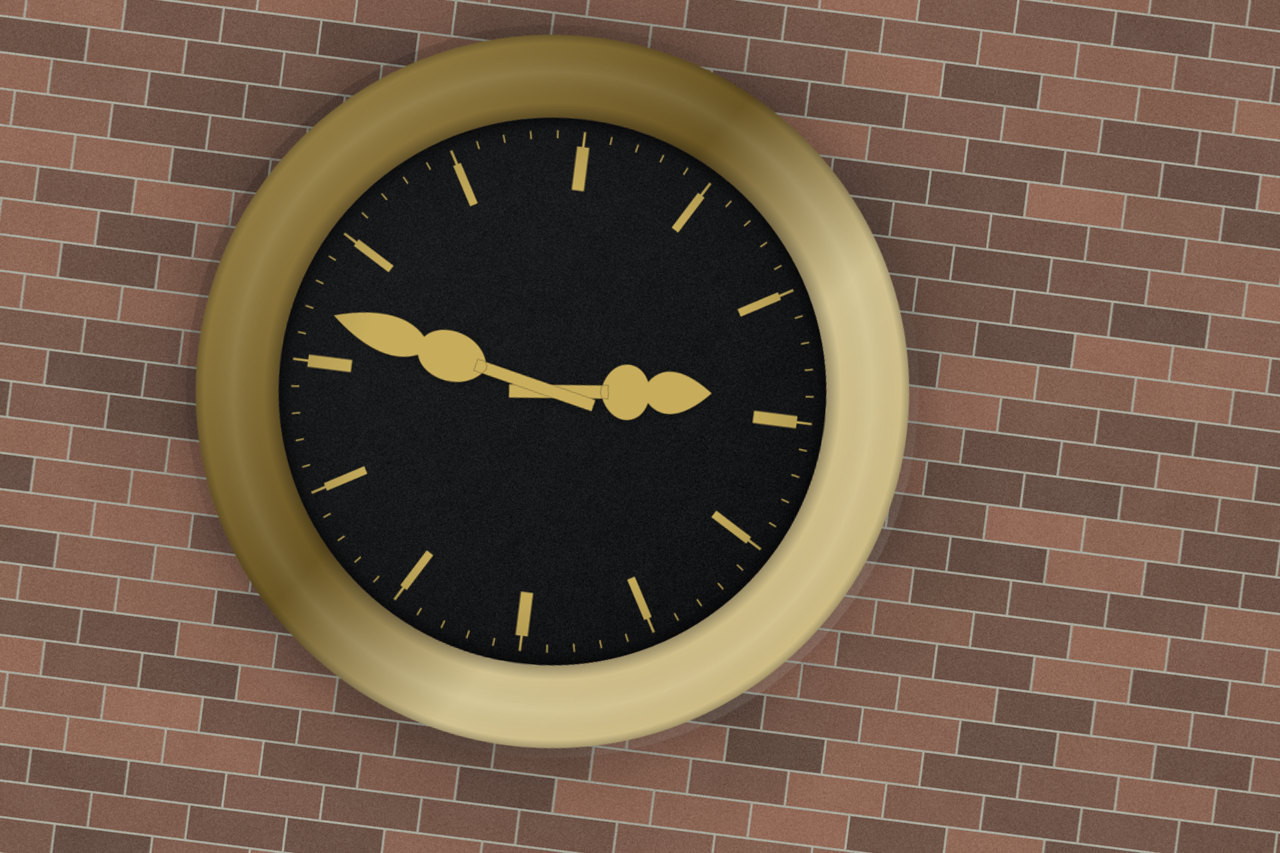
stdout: 2 h 47 min
